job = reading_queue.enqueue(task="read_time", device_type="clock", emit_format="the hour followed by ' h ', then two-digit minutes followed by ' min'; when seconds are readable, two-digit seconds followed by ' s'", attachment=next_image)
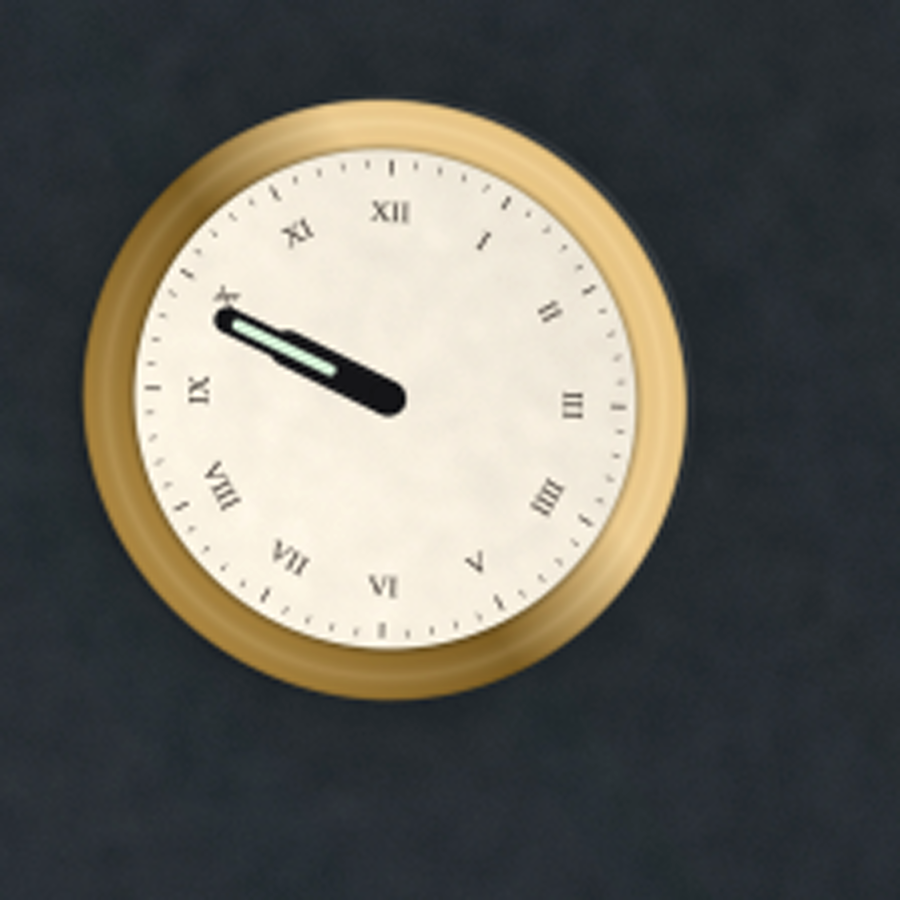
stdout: 9 h 49 min
